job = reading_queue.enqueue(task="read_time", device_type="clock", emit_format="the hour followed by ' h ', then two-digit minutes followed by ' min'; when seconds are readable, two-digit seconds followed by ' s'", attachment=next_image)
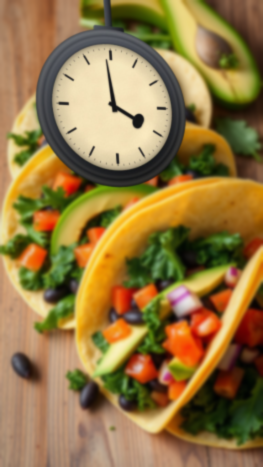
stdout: 3 h 59 min
